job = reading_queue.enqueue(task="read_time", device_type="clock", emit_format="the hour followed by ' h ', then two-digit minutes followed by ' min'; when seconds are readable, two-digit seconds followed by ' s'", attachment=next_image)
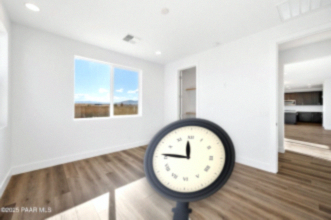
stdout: 11 h 46 min
